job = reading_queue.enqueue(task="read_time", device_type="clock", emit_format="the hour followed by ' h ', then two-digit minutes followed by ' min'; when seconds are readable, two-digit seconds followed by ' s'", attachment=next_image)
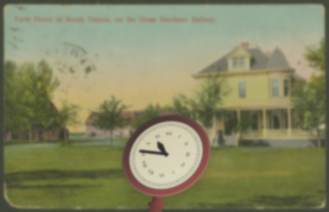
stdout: 10 h 46 min
